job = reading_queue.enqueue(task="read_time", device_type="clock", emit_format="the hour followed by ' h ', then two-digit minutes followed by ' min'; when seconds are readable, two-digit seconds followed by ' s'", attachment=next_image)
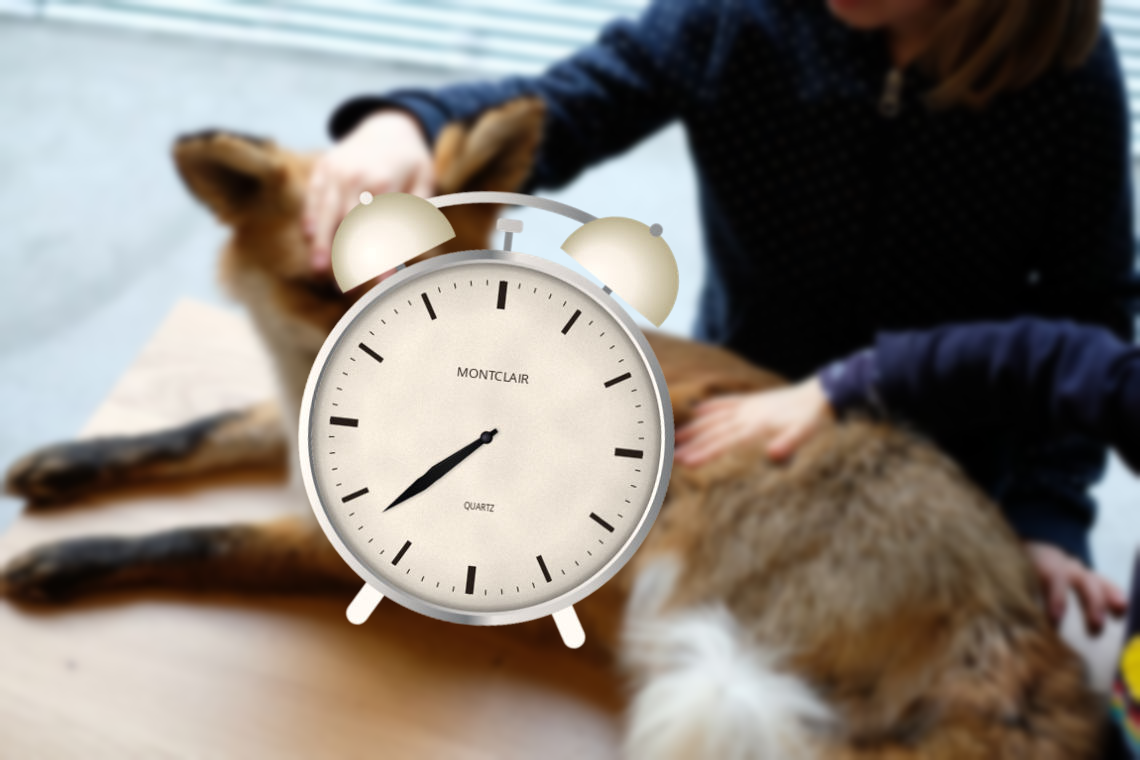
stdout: 7 h 38 min
